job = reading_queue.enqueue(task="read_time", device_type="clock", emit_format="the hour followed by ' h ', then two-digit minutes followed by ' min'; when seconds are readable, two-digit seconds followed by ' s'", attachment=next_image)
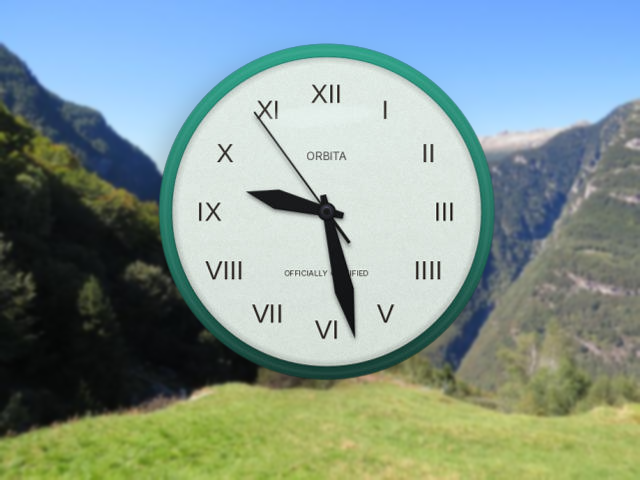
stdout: 9 h 27 min 54 s
